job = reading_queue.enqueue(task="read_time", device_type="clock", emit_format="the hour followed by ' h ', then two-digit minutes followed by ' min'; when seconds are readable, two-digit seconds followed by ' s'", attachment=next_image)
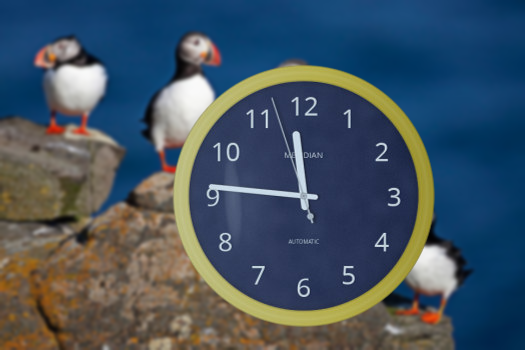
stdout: 11 h 45 min 57 s
